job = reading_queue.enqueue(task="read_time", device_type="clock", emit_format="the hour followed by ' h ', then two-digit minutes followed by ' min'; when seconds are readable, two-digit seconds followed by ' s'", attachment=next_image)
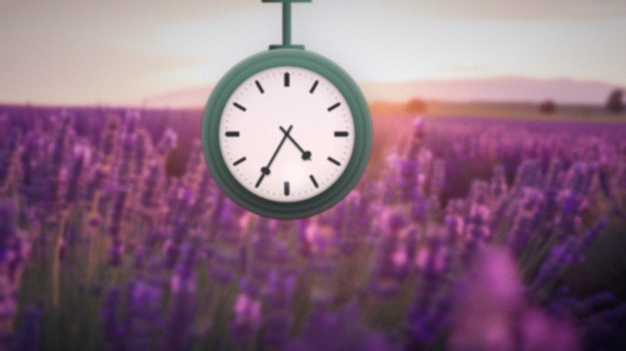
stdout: 4 h 35 min
